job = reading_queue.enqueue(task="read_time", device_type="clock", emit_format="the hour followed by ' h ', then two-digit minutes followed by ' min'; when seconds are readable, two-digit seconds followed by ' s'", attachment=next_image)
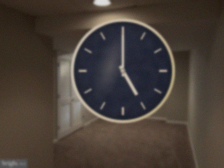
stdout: 5 h 00 min
